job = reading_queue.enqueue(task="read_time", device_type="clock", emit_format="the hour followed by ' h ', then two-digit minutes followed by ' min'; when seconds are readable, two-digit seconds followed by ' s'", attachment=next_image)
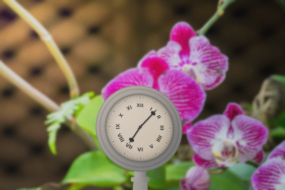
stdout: 7 h 07 min
